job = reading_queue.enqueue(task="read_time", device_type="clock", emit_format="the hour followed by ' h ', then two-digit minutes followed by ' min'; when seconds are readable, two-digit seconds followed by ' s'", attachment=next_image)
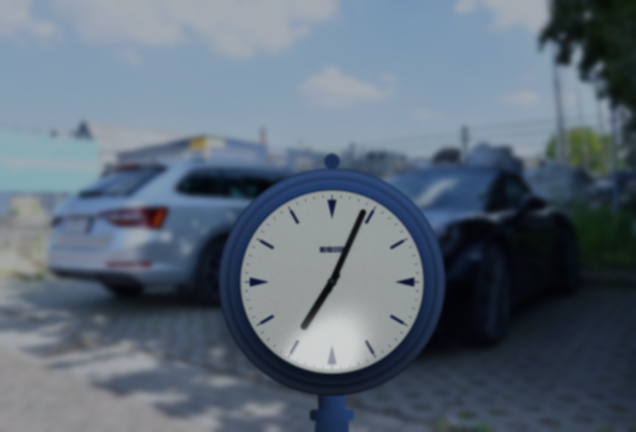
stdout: 7 h 04 min
